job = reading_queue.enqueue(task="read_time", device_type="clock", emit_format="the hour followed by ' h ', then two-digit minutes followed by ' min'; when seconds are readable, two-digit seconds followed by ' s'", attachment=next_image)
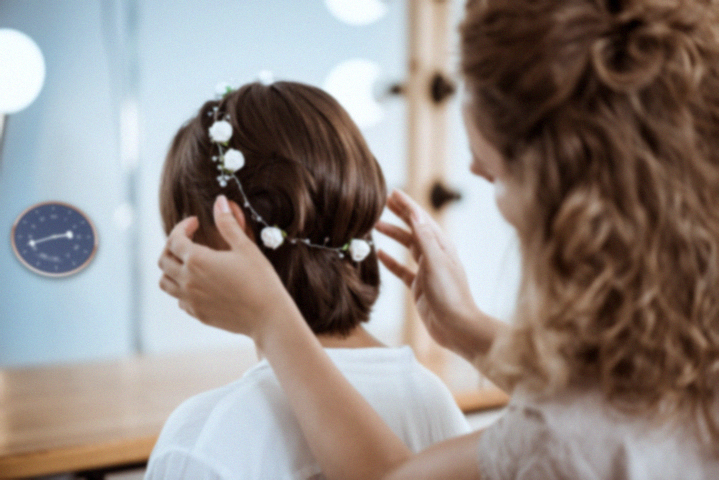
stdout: 2 h 42 min
